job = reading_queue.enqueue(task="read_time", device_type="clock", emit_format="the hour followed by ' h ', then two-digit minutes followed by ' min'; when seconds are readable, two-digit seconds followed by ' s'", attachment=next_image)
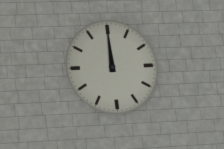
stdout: 12 h 00 min
